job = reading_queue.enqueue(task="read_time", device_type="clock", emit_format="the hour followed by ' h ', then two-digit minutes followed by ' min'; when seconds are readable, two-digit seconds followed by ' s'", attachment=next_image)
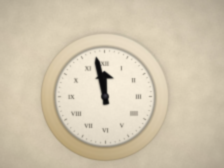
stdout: 11 h 58 min
